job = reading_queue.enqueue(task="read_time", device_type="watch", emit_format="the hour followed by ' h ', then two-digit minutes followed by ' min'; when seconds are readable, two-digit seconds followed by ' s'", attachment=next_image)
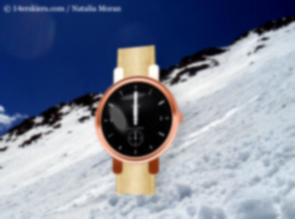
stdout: 12 h 00 min
